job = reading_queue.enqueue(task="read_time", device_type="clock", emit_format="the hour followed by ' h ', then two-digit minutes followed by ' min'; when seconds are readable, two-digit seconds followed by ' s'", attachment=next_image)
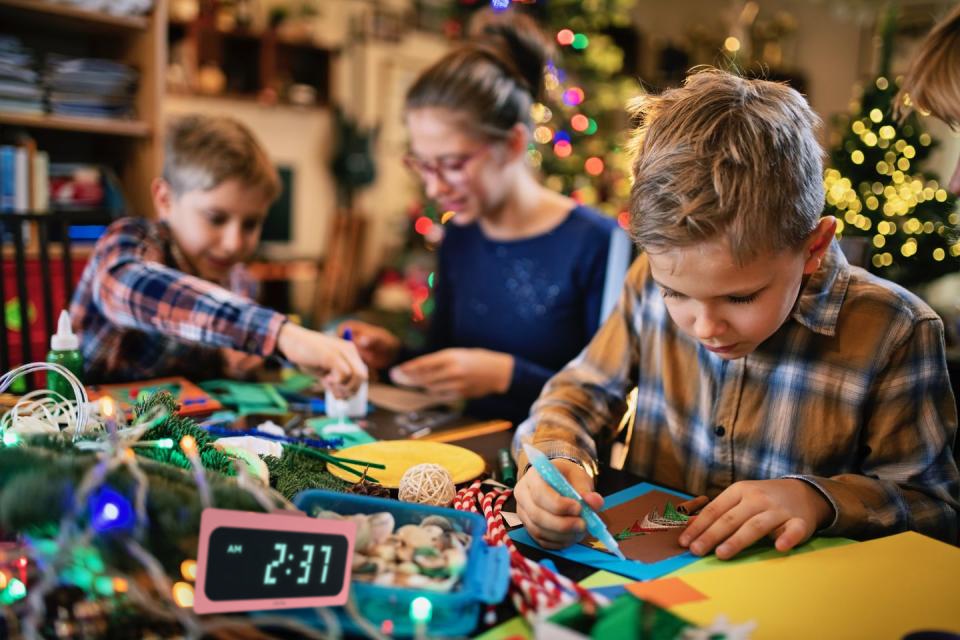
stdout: 2 h 37 min
